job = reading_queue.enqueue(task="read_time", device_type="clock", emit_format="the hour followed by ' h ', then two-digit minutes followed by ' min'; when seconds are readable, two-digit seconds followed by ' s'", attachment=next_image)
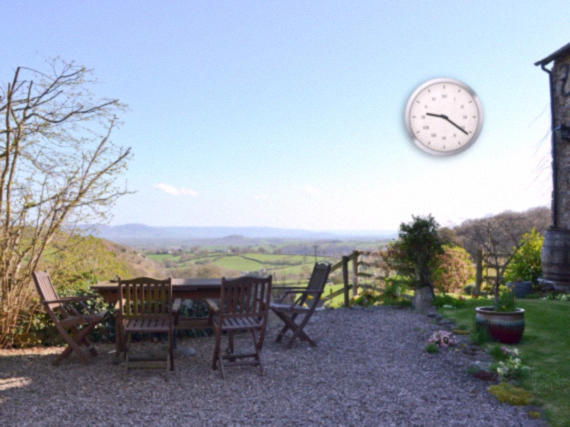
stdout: 9 h 21 min
